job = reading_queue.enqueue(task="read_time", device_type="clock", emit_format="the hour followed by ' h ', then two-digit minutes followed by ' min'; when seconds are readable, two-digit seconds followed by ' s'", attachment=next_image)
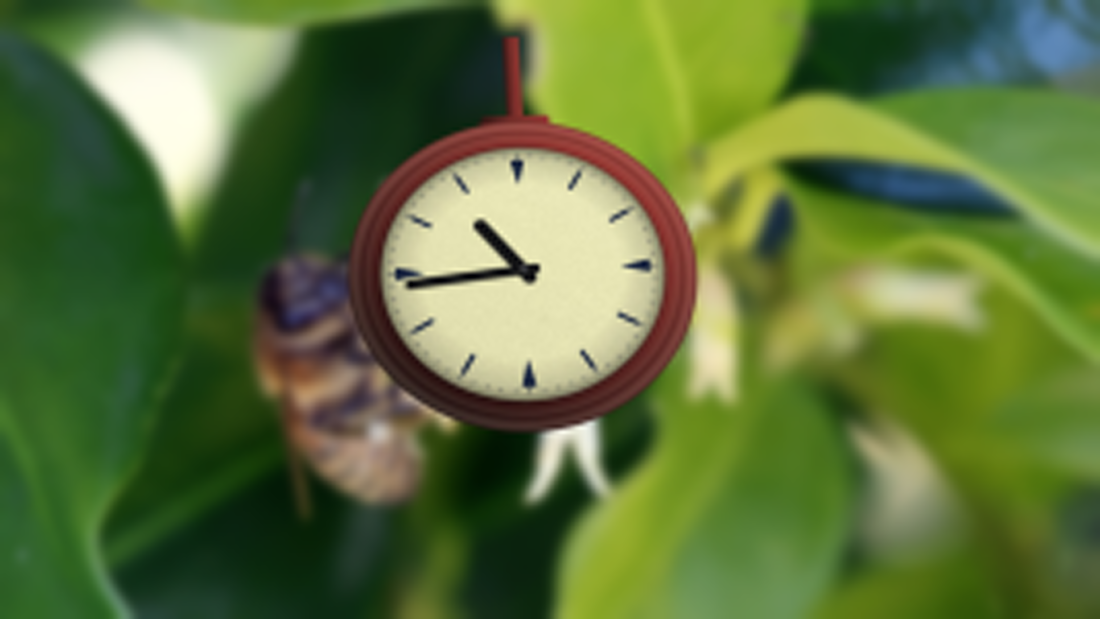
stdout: 10 h 44 min
